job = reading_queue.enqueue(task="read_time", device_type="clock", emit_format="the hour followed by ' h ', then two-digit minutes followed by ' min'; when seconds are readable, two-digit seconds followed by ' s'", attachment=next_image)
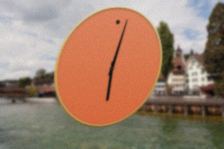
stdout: 6 h 02 min
